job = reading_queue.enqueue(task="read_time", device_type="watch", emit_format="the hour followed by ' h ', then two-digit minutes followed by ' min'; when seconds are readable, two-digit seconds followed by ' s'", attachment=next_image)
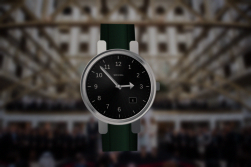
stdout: 2 h 53 min
